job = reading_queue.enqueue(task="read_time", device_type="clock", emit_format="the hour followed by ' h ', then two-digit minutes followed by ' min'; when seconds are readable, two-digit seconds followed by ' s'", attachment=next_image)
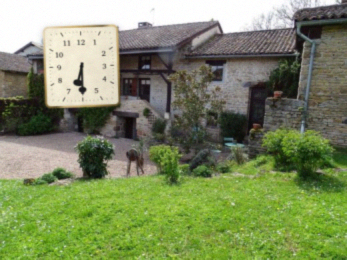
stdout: 6 h 30 min
